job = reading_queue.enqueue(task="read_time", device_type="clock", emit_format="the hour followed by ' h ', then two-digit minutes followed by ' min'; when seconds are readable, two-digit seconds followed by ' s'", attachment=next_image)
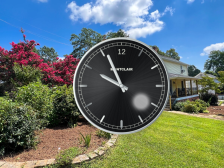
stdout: 9 h 56 min
